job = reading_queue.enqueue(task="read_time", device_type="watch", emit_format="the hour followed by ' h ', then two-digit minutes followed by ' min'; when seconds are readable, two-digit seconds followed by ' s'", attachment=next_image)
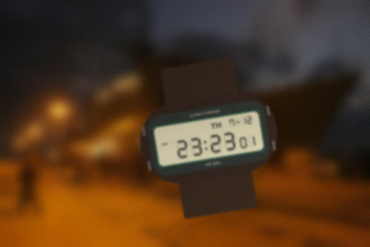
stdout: 23 h 23 min 01 s
